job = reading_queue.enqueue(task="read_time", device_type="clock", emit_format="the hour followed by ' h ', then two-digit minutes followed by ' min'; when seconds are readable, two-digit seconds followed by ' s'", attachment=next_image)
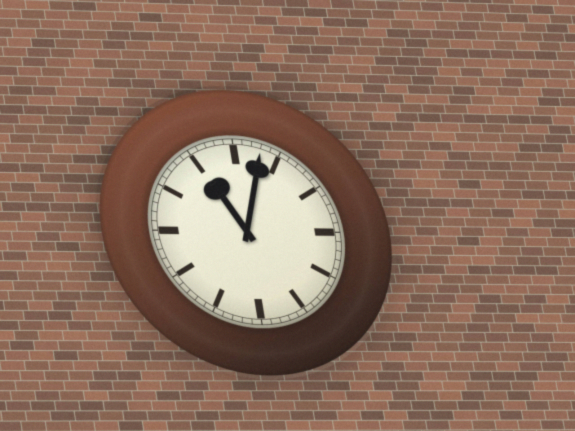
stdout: 11 h 03 min
